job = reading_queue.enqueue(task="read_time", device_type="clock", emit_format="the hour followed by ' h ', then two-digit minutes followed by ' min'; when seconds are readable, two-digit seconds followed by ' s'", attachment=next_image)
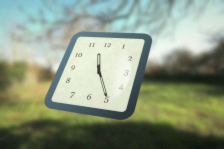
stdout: 11 h 25 min
